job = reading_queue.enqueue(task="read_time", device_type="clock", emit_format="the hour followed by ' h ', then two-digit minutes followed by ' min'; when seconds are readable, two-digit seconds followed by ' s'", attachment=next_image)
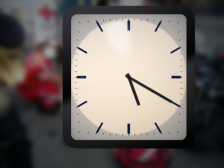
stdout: 5 h 20 min
